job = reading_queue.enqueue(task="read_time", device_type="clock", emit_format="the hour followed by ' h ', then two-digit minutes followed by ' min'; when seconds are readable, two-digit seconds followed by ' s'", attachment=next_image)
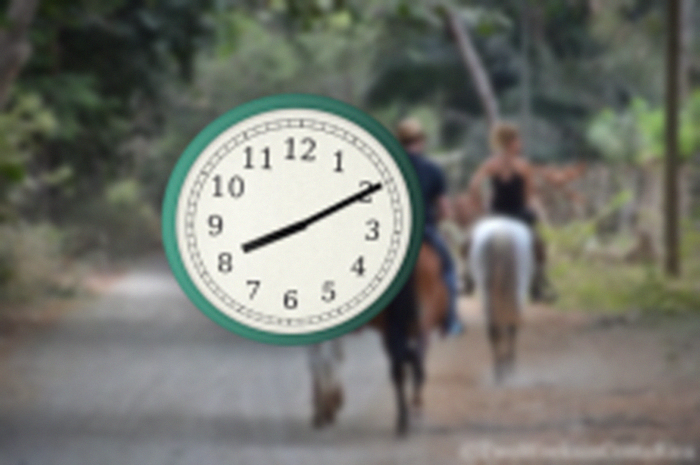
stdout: 8 h 10 min
